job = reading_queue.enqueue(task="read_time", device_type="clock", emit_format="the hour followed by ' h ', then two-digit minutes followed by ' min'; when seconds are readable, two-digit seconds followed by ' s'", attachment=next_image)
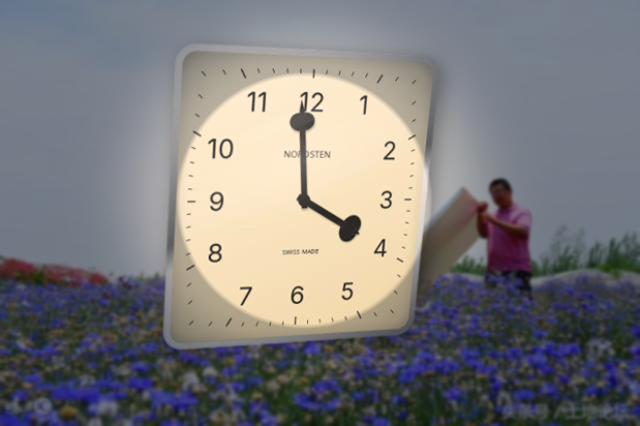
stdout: 3 h 59 min
